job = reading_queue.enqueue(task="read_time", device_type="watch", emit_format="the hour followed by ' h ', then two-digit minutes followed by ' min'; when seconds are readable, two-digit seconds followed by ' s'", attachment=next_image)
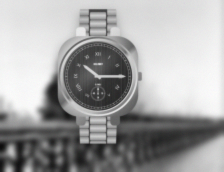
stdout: 10 h 15 min
